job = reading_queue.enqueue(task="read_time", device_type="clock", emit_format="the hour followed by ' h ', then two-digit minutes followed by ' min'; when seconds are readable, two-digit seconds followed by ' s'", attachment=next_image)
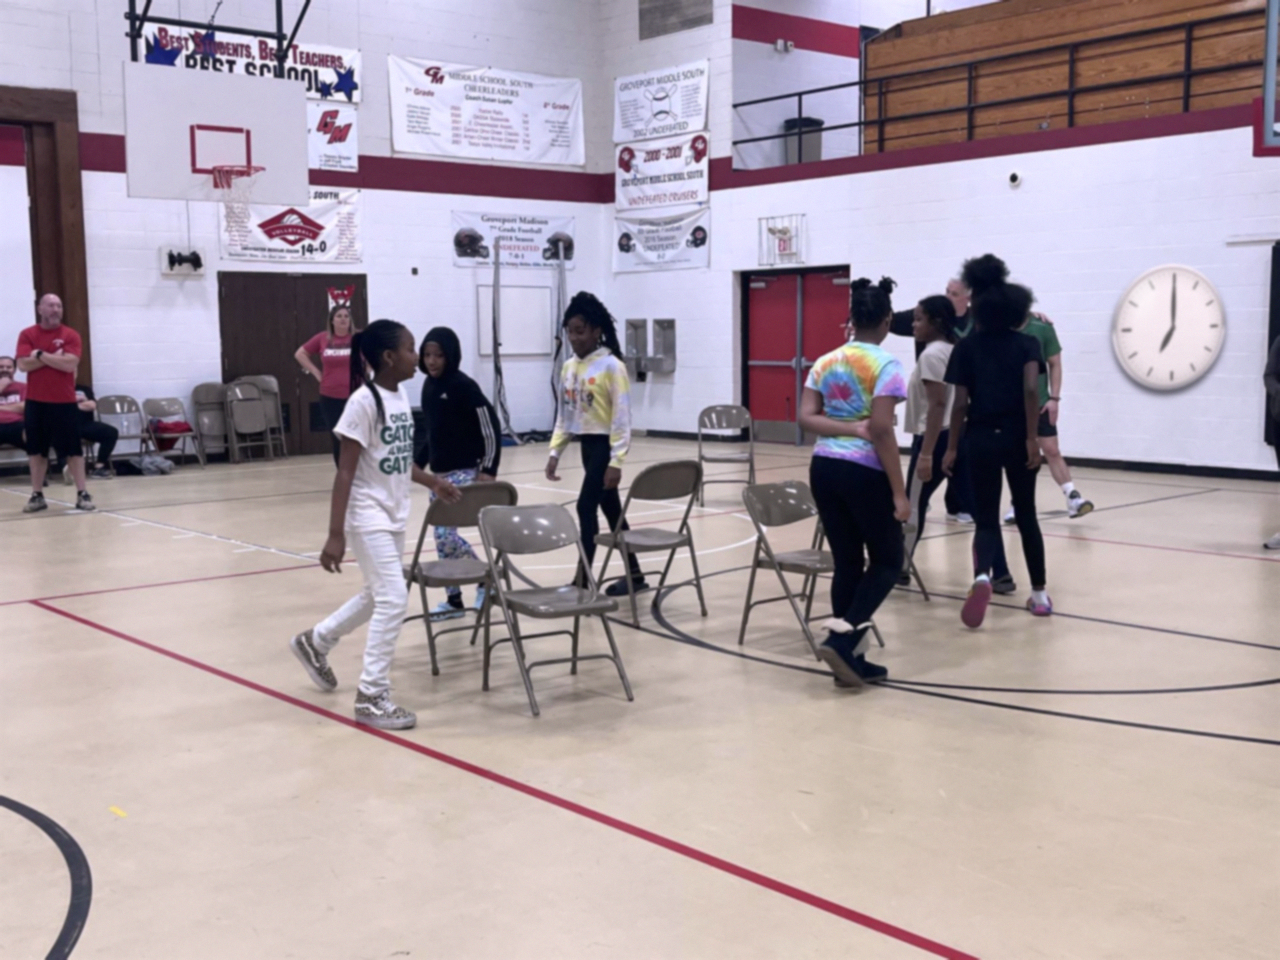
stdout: 7 h 00 min
